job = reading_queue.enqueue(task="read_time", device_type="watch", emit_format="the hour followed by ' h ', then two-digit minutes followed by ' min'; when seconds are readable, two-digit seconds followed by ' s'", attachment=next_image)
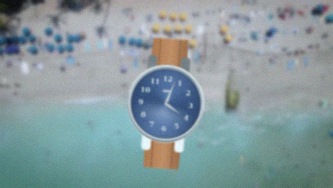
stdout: 4 h 03 min
